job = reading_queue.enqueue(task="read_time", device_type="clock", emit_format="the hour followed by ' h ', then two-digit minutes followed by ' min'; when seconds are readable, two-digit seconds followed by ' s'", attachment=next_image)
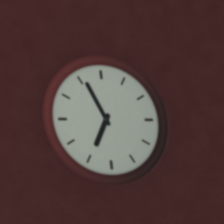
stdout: 6 h 56 min
